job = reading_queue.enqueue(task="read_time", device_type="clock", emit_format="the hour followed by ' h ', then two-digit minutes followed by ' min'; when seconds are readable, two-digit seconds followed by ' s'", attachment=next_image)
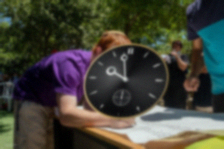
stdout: 9 h 58 min
